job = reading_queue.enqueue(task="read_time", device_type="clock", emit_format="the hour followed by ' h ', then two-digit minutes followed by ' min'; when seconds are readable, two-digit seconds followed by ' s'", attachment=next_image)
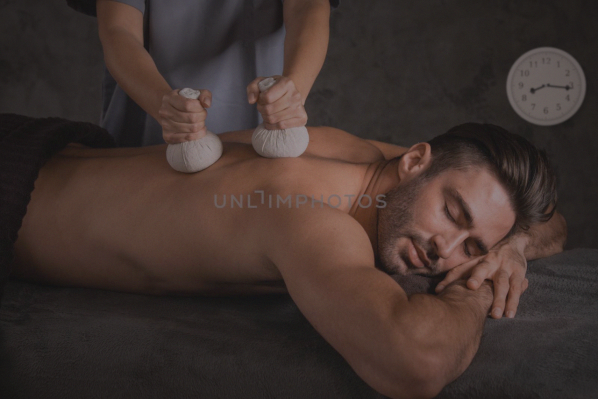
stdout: 8 h 16 min
